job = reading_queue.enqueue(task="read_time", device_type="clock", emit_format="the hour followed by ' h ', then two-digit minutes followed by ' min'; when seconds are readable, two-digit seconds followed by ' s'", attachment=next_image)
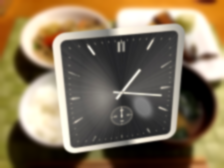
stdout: 1 h 17 min
